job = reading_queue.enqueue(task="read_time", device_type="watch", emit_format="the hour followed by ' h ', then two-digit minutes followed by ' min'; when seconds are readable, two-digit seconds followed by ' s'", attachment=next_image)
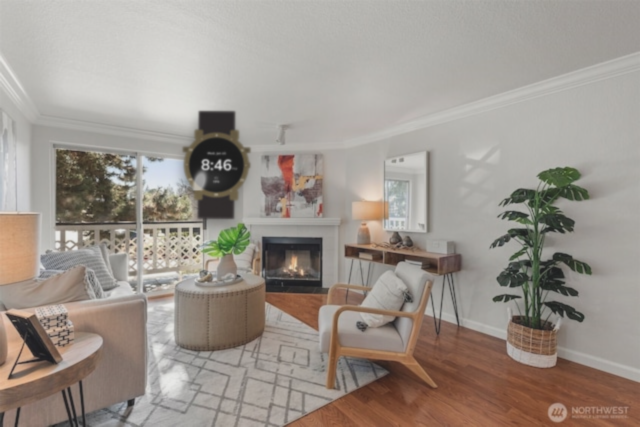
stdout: 8 h 46 min
